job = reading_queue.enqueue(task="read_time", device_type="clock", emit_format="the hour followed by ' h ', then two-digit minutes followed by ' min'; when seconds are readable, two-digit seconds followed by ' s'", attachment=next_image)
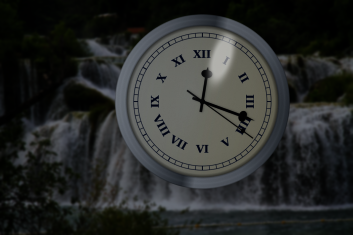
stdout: 12 h 18 min 21 s
